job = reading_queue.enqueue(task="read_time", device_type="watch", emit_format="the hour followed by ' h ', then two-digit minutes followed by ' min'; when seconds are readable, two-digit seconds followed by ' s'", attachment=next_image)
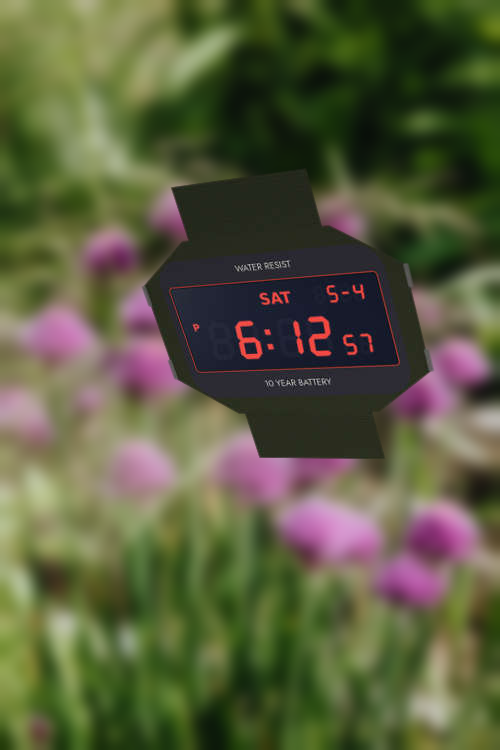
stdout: 6 h 12 min 57 s
